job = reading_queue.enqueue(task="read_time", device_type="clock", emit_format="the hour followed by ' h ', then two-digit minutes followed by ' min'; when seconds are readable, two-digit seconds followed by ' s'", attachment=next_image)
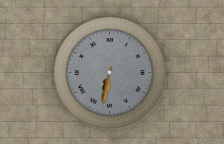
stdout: 6 h 32 min
